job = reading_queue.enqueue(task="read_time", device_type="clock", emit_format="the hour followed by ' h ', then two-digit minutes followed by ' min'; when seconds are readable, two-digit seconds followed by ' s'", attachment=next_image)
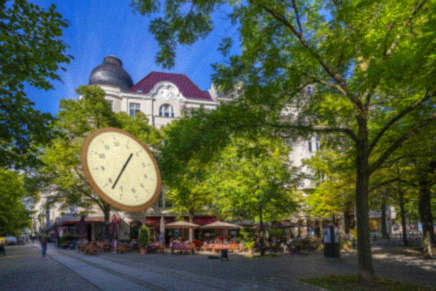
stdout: 1 h 38 min
